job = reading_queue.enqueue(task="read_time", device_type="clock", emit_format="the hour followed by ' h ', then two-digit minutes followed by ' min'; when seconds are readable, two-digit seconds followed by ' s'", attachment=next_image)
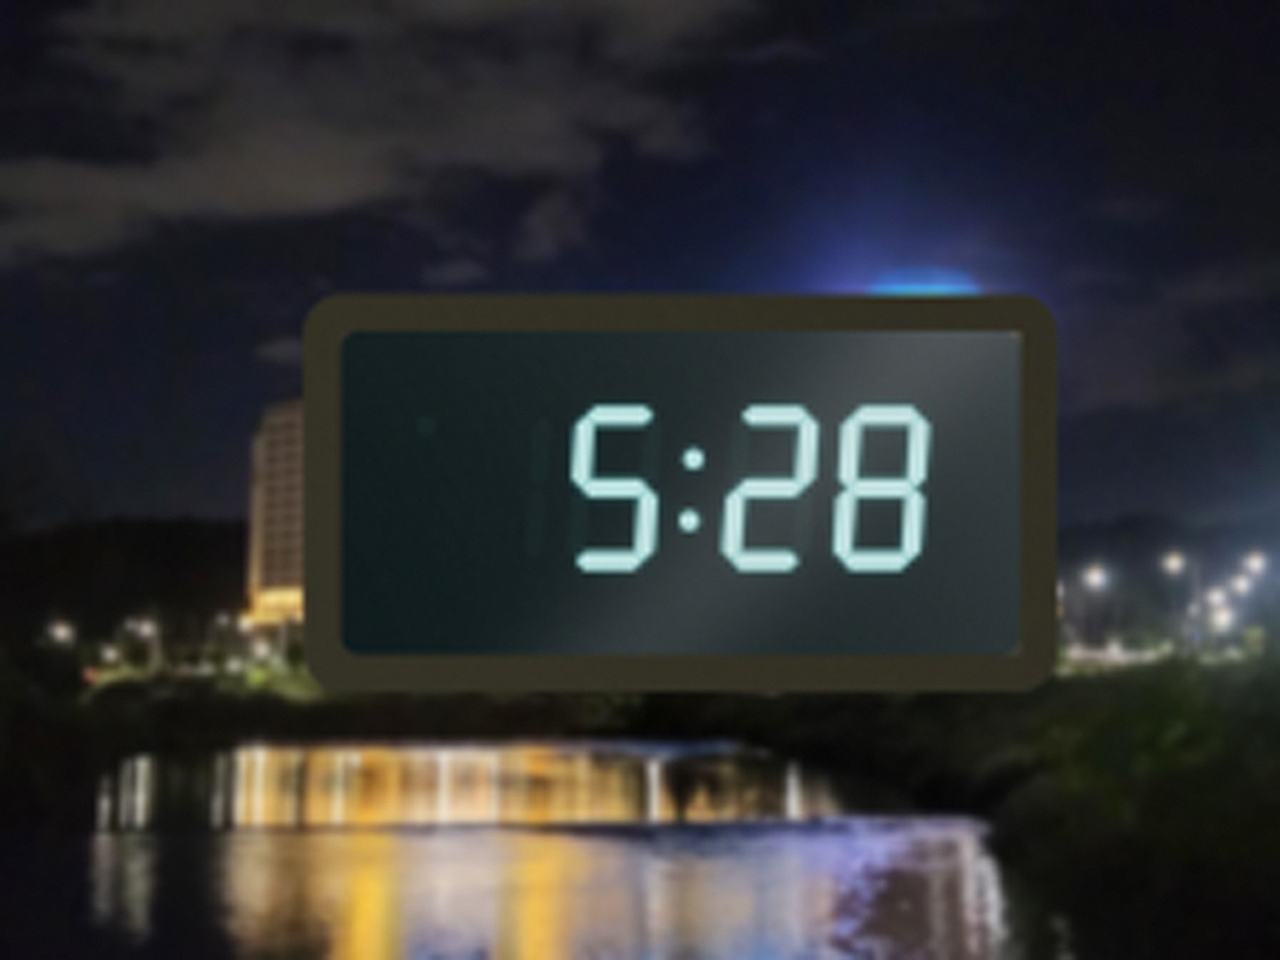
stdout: 5 h 28 min
